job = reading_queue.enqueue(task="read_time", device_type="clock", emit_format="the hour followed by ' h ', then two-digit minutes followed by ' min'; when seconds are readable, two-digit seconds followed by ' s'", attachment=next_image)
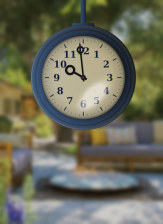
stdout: 9 h 59 min
